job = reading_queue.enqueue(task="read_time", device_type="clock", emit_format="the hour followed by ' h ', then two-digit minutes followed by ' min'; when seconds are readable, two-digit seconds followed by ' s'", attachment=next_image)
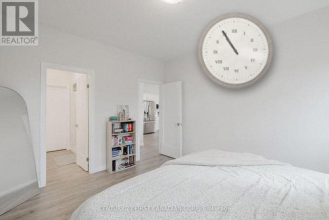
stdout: 10 h 55 min
